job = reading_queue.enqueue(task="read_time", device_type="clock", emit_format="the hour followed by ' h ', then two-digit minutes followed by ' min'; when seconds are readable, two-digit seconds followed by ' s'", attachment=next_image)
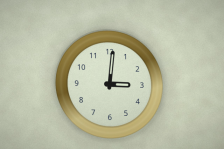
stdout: 3 h 01 min
